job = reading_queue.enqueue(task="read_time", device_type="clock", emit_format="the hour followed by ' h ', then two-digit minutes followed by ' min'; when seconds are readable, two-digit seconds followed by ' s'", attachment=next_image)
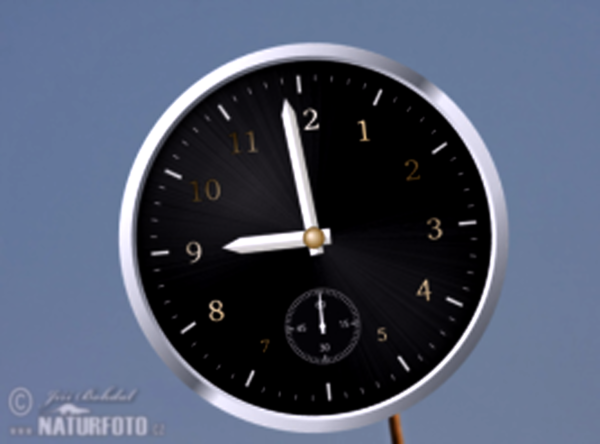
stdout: 8 h 59 min
